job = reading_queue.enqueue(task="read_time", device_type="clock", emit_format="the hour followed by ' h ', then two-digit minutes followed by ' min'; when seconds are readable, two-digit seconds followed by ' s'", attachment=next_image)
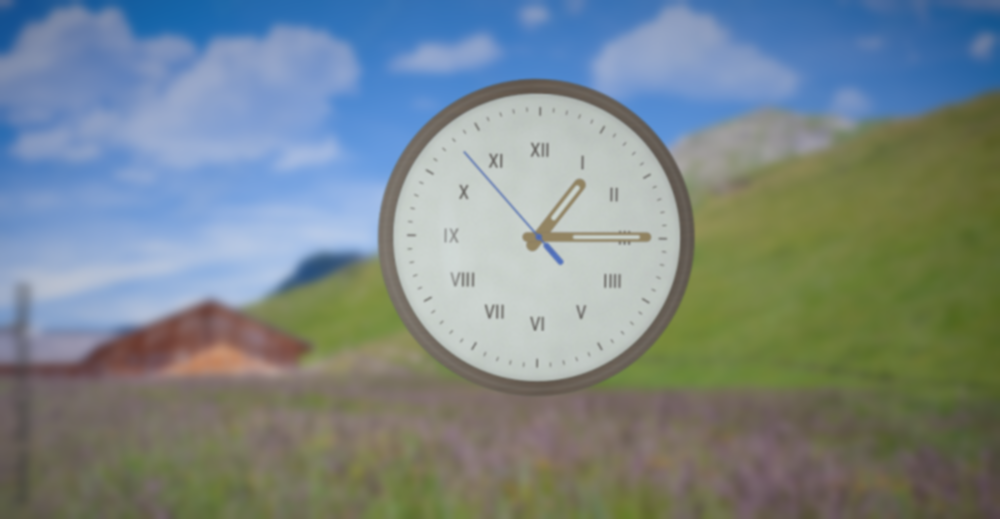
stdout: 1 h 14 min 53 s
